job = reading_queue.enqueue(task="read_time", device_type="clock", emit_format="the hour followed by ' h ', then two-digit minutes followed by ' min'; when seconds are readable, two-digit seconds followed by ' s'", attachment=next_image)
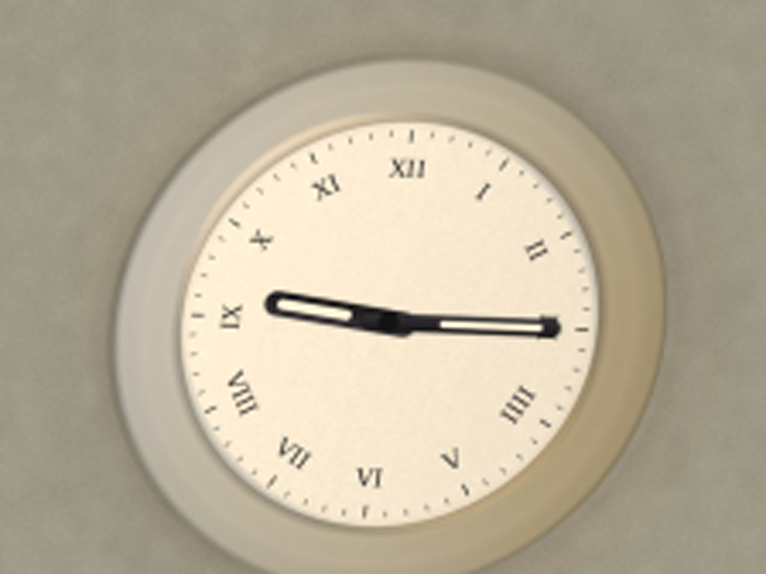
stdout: 9 h 15 min
